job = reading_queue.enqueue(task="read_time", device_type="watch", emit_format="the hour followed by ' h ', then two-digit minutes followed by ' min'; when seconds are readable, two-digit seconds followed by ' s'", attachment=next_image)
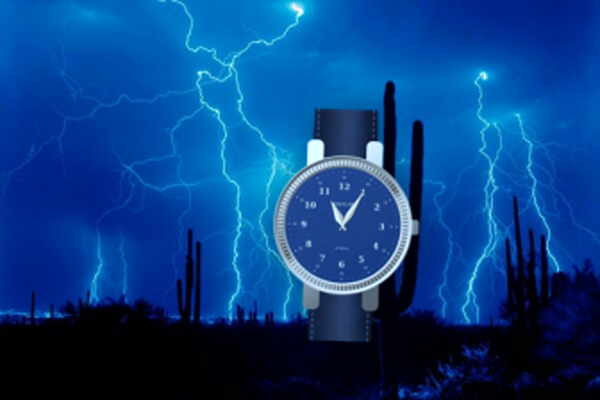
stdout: 11 h 05 min
